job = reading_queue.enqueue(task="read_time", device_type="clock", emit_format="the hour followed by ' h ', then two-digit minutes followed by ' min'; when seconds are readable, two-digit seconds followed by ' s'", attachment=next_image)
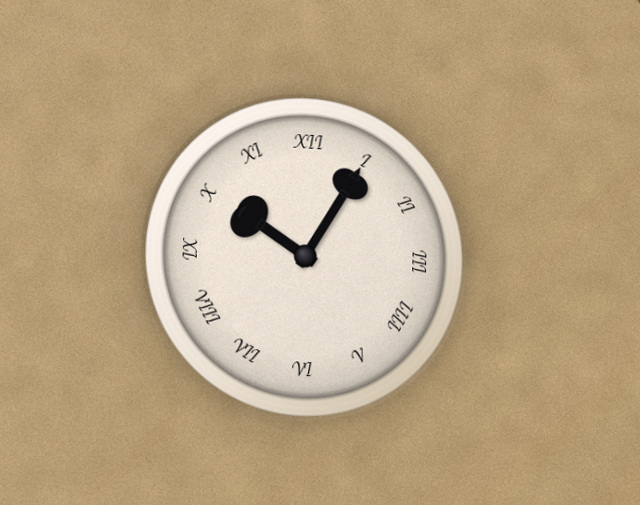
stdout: 10 h 05 min
